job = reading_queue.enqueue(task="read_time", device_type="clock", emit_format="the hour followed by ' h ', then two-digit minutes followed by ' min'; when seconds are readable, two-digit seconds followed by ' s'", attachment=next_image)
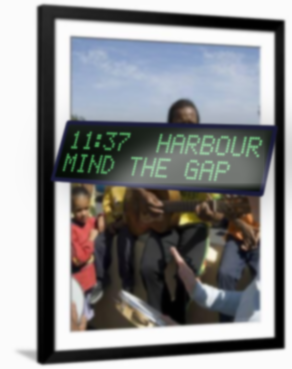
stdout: 11 h 37 min
